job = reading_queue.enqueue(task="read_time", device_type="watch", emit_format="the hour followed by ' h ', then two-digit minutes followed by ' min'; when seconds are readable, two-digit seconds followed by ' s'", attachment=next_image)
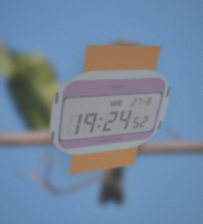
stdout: 19 h 24 min 52 s
